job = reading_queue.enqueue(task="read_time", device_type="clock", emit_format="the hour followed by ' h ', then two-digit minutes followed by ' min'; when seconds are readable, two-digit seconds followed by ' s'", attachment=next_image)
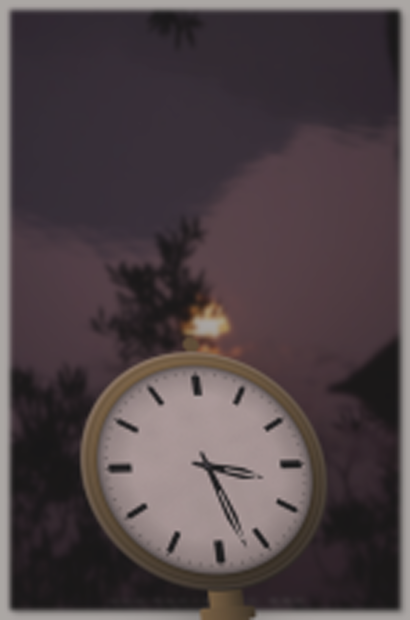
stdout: 3 h 27 min
